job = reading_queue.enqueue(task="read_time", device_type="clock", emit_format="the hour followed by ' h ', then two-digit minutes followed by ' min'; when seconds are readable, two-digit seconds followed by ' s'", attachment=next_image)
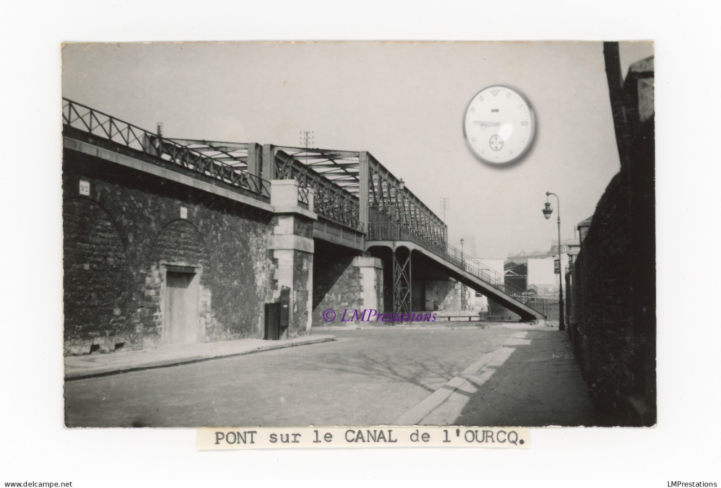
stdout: 8 h 46 min
